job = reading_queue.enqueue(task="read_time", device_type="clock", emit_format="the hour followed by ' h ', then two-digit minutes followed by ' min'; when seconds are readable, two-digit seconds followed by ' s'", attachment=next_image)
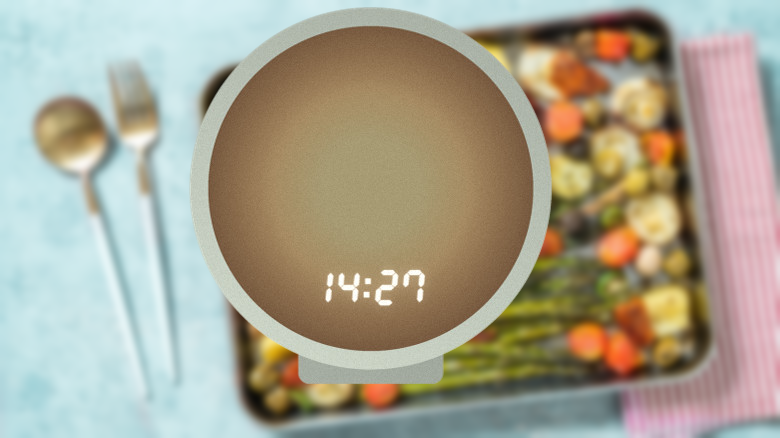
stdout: 14 h 27 min
